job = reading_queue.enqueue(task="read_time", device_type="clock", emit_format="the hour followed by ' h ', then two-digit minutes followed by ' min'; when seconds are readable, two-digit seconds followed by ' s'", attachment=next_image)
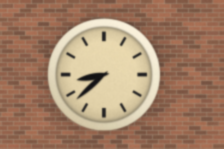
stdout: 8 h 38 min
